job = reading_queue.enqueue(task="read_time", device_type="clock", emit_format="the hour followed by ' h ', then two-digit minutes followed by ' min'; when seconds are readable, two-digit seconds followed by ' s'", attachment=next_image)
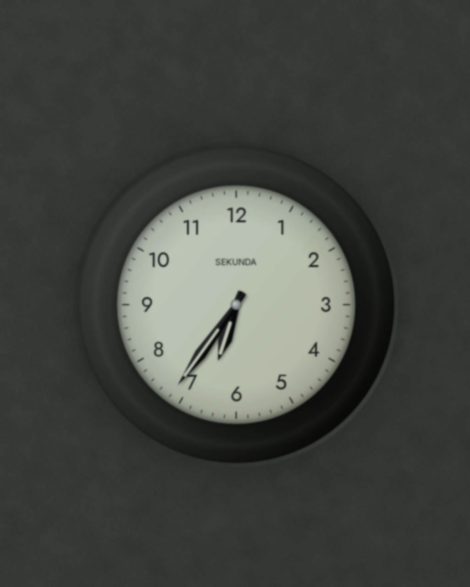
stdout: 6 h 36 min
